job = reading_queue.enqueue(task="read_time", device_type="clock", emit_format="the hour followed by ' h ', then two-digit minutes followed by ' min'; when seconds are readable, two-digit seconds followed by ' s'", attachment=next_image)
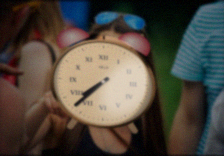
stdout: 7 h 37 min
